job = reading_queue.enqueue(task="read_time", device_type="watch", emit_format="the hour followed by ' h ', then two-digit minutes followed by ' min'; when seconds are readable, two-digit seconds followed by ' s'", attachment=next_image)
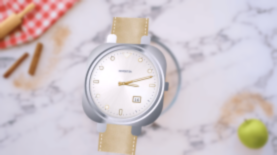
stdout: 3 h 12 min
